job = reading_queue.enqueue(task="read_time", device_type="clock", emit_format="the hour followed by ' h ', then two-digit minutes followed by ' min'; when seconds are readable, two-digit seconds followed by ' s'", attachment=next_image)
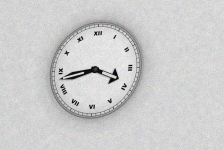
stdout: 3 h 43 min
